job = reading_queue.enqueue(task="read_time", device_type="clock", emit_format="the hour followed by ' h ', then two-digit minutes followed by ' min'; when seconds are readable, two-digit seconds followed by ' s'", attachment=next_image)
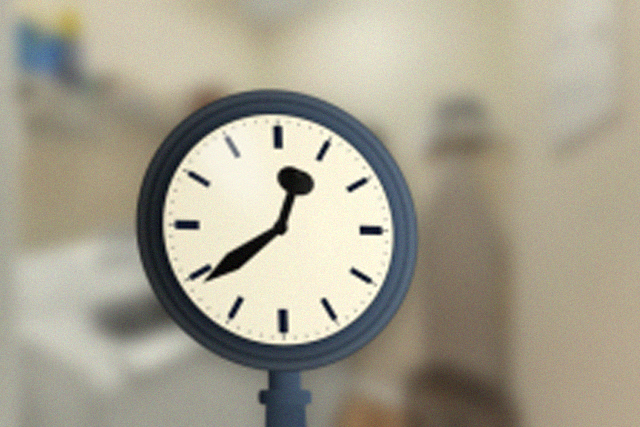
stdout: 12 h 39 min
